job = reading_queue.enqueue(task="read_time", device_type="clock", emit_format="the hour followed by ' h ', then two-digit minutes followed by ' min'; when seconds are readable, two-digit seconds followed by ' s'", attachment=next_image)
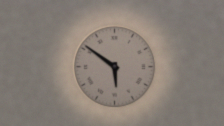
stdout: 5 h 51 min
